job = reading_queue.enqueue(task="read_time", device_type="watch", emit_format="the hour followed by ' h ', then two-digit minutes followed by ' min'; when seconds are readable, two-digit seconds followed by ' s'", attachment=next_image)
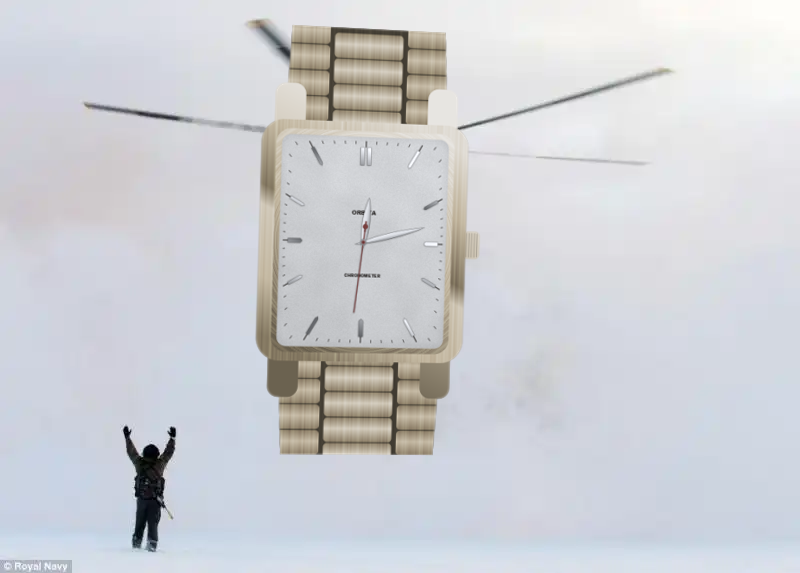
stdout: 12 h 12 min 31 s
